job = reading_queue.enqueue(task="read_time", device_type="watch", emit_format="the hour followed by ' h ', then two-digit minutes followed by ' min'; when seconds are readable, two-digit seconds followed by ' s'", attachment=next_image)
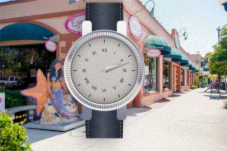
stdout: 2 h 12 min
